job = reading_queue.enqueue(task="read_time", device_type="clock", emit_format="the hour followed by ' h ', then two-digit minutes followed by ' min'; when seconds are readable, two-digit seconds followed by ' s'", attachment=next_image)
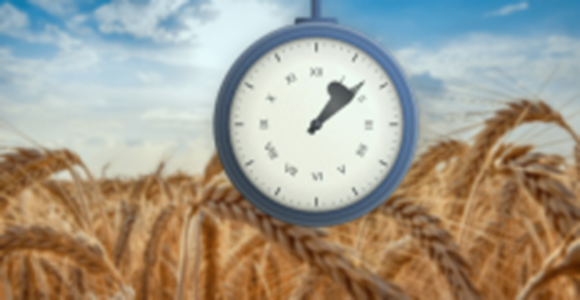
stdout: 1 h 08 min
